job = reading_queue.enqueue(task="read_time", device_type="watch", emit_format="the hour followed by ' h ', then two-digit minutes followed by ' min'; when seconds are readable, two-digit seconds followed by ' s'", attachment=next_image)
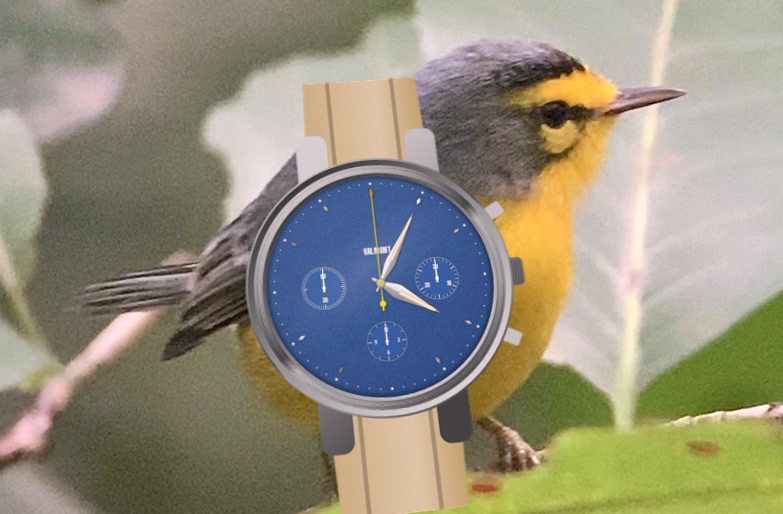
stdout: 4 h 05 min
